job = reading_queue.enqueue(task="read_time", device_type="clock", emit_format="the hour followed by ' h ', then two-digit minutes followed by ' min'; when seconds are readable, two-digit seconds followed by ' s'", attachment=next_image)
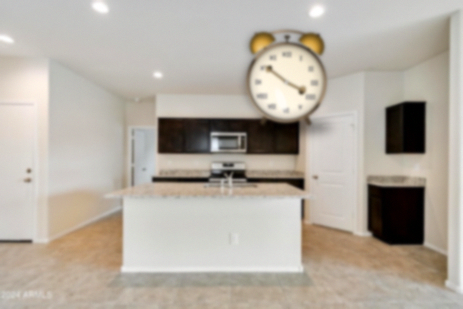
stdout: 3 h 51 min
